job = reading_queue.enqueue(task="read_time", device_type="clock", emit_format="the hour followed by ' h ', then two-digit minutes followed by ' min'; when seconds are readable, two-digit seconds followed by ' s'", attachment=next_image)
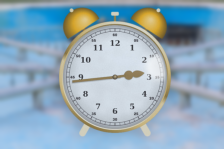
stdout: 2 h 44 min
